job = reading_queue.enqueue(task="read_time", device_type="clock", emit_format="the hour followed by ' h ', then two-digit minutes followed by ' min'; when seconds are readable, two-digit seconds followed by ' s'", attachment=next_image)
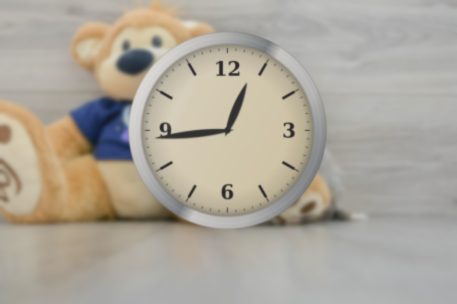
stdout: 12 h 44 min
